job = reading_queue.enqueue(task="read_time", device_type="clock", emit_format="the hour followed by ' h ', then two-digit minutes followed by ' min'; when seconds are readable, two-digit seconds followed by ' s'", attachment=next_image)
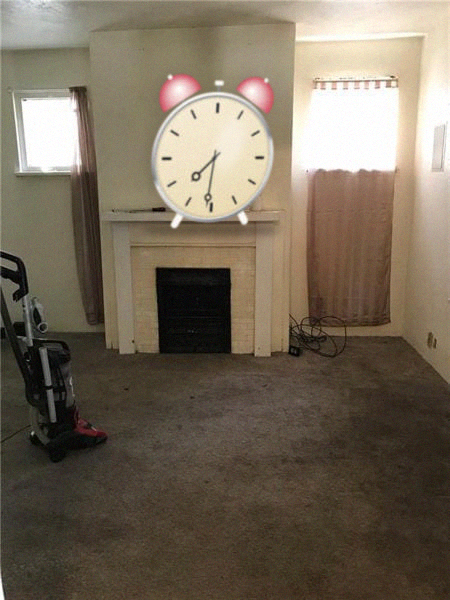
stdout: 7 h 31 min
